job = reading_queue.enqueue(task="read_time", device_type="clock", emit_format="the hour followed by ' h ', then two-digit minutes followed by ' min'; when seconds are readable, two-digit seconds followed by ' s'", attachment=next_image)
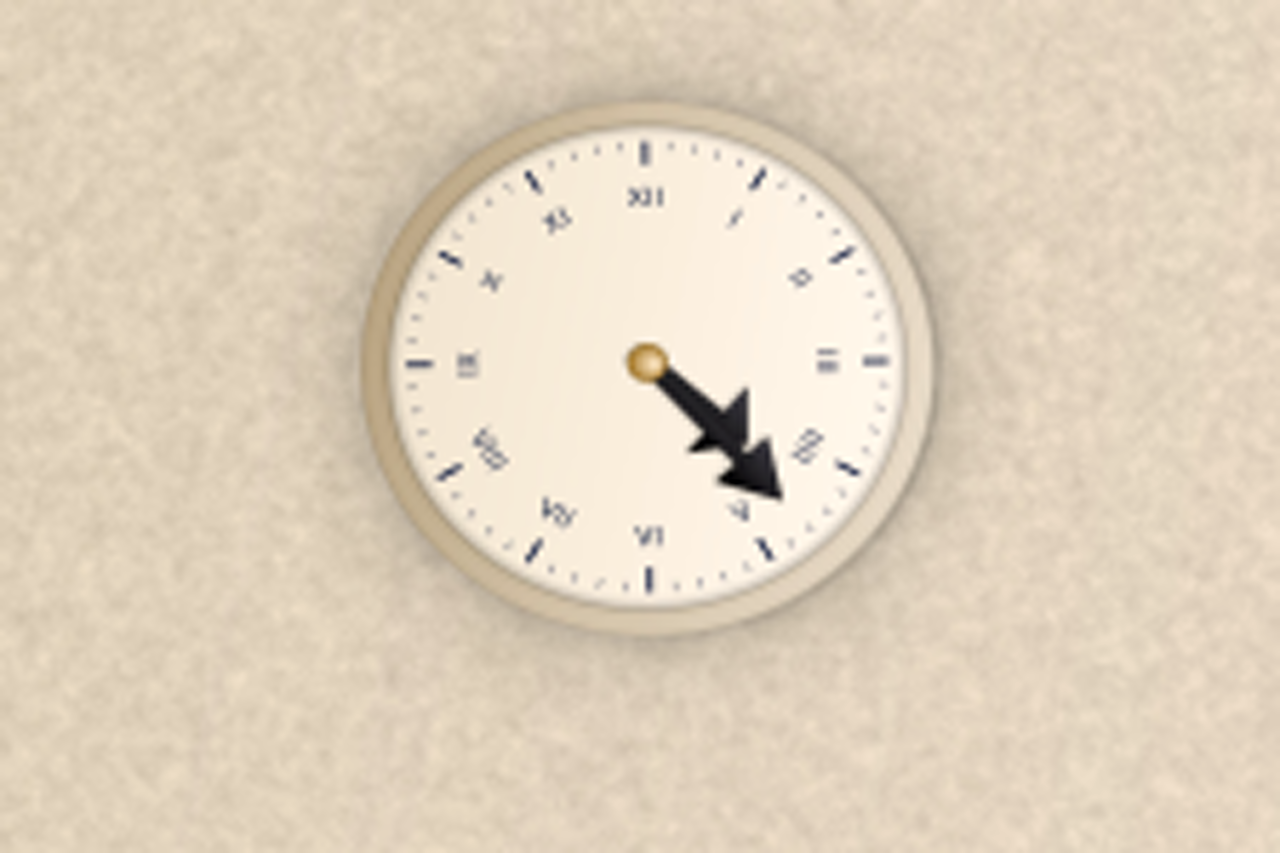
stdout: 4 h 23 min
